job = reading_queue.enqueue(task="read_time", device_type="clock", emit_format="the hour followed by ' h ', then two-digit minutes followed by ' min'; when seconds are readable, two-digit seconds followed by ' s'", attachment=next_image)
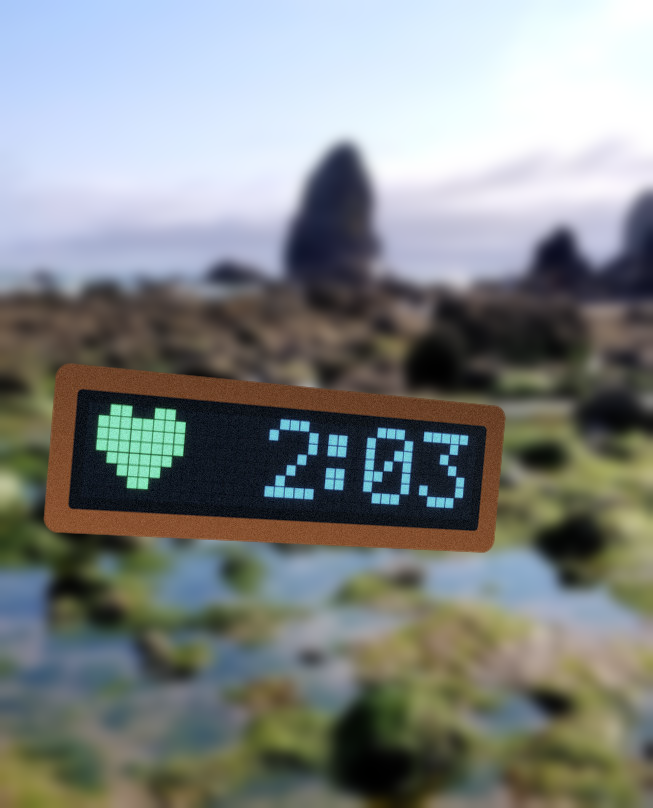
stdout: 2 h 03 min
